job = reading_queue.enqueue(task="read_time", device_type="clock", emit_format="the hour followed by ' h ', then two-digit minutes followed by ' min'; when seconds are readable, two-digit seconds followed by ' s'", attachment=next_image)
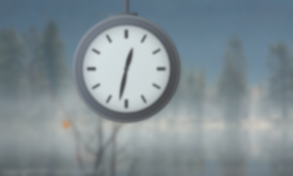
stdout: 12 h 32 min
